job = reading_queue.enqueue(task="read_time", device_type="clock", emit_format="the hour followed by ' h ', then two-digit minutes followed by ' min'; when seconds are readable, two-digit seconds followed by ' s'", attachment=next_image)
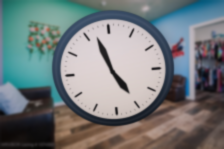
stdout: 4 h 57 min
